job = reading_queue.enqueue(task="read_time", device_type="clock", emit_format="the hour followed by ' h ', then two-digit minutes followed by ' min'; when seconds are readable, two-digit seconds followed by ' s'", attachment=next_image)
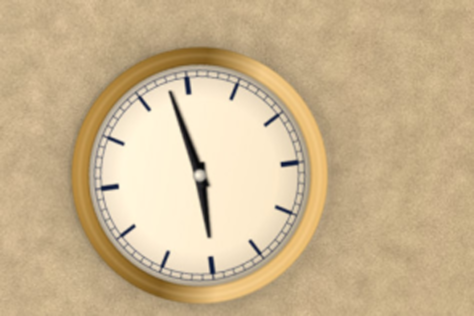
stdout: 5 h 58 min
